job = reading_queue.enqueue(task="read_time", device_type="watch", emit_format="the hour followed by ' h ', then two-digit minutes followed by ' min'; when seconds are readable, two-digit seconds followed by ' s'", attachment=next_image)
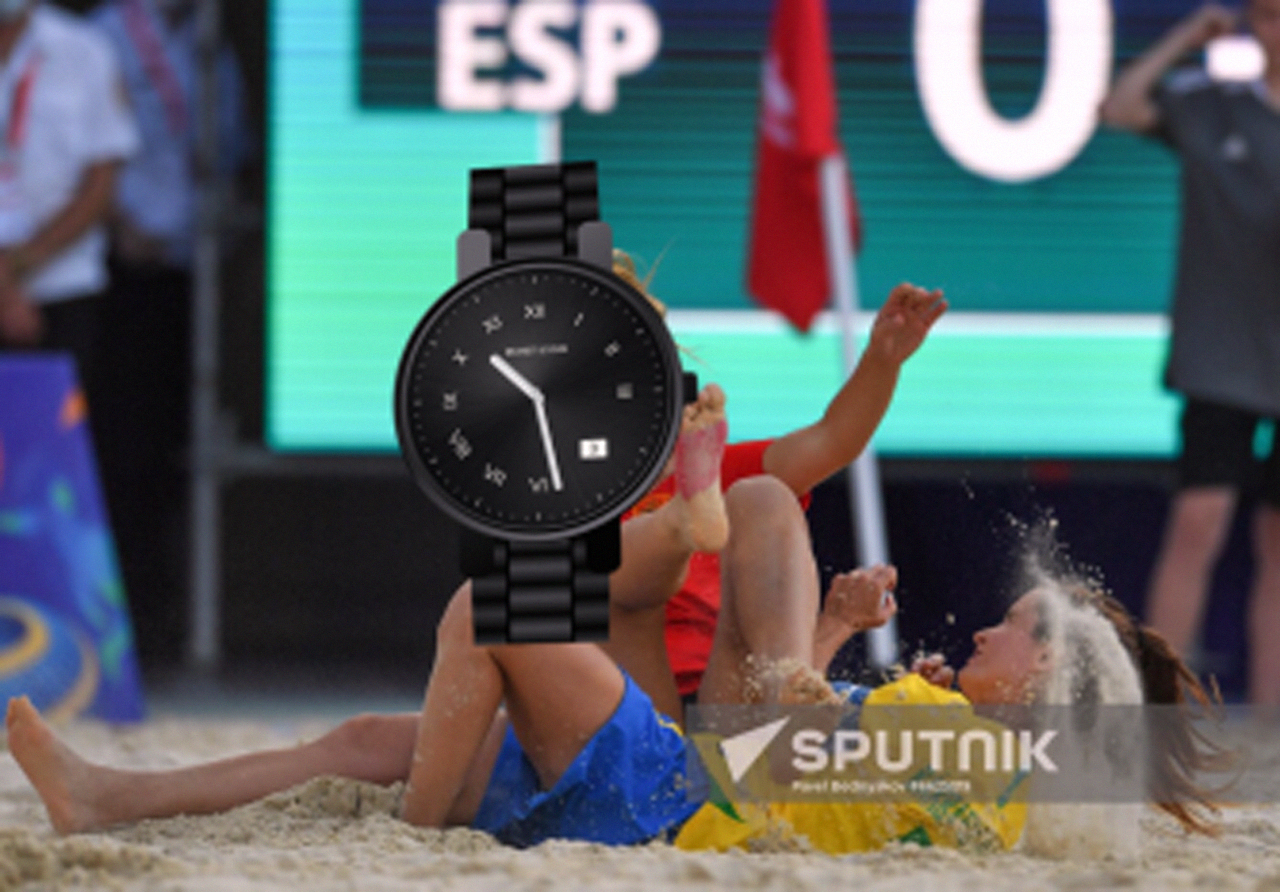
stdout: 10 h 28 min
